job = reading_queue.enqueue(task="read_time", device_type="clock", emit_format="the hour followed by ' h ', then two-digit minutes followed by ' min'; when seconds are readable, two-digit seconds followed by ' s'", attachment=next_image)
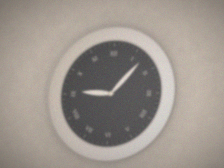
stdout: 9 h 07 min
